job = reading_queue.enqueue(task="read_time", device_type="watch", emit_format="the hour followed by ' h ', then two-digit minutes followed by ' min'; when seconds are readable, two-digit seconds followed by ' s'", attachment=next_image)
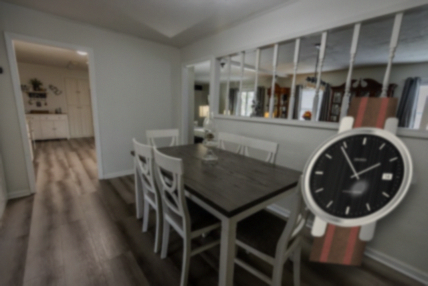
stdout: 1 h 54 min
